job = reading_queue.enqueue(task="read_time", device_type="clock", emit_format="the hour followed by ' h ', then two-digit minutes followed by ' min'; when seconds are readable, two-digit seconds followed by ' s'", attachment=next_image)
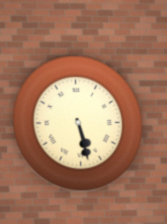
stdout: 5 h 28 min
